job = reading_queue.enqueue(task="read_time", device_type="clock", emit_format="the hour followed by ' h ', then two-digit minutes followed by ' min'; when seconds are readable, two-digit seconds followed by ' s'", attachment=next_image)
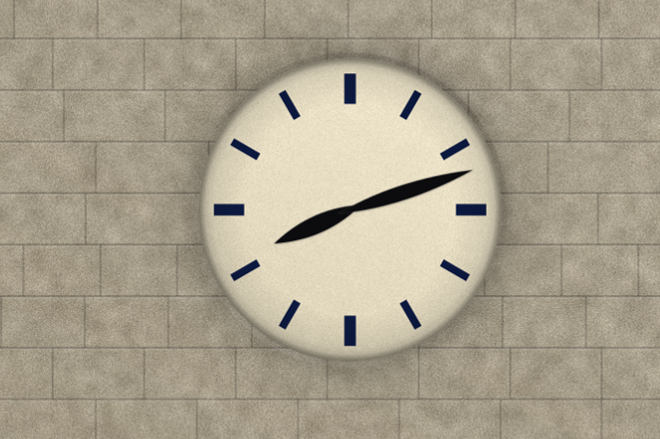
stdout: 8 h 12 min
